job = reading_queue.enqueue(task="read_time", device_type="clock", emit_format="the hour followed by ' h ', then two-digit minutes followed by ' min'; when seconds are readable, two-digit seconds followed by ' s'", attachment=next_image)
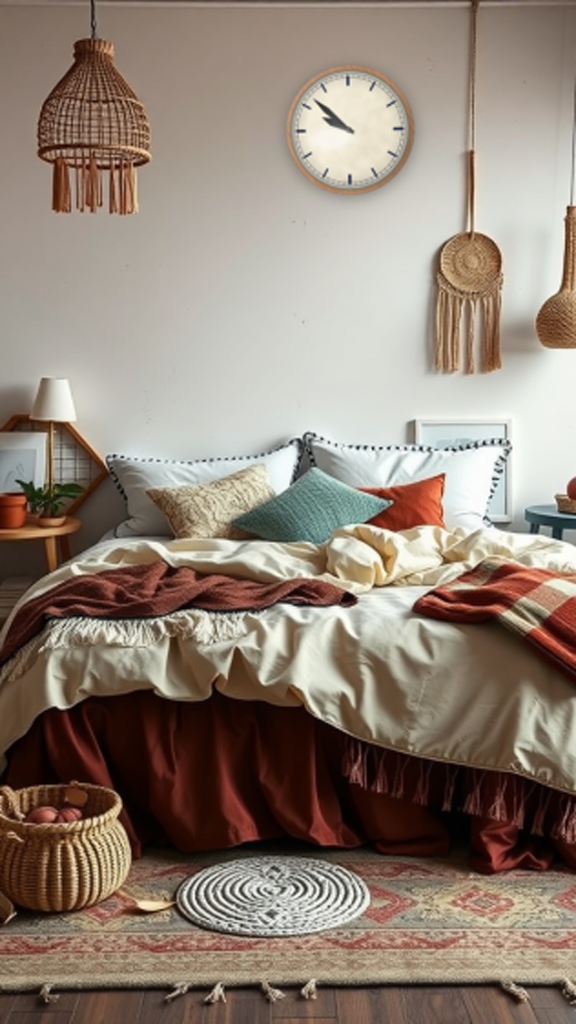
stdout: 9 h 52 min
